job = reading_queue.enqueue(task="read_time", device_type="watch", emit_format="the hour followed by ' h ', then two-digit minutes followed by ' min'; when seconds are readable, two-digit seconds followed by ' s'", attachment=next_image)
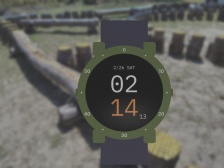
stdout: 2 h 14 min
